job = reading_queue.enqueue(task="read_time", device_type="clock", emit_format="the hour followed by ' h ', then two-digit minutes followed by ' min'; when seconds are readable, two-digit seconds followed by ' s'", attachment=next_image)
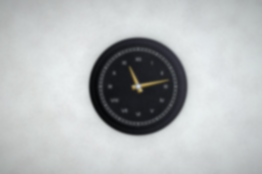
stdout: 11 h 13 min
